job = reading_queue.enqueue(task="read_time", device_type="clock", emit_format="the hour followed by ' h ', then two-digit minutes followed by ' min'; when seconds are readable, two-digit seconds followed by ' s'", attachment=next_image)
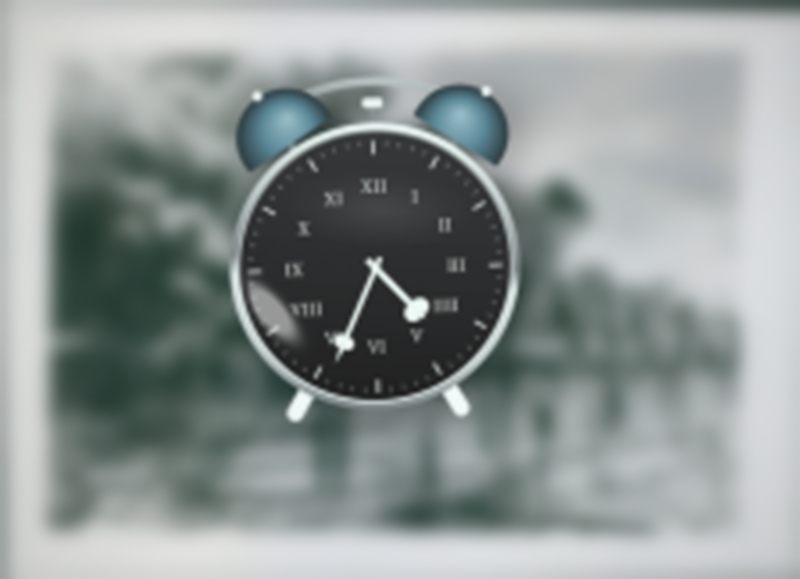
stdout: 4 h 34 min
